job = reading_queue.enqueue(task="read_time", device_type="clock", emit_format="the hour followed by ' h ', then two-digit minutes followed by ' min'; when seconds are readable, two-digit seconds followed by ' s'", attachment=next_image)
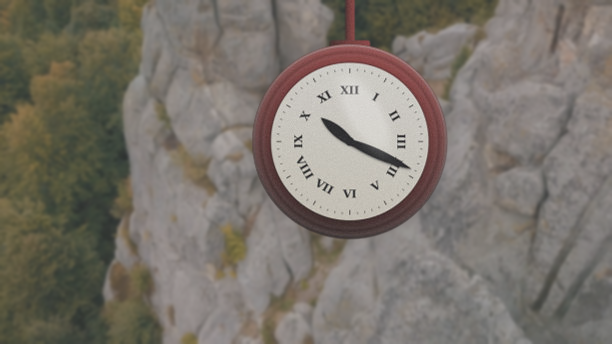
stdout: 10 h 19 min
